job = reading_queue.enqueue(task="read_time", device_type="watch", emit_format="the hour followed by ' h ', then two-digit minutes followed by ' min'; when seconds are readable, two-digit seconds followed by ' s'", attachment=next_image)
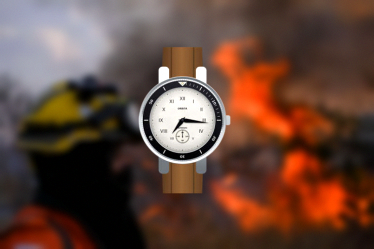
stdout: 7 h 16 min
